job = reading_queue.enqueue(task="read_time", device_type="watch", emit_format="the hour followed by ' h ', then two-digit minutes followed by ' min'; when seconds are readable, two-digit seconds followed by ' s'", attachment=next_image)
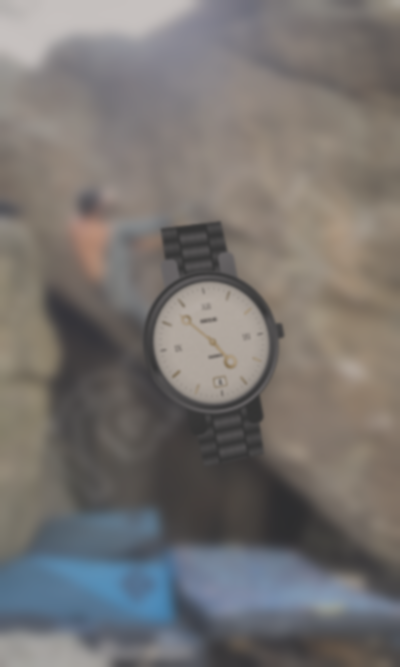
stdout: 4 h 53 min
